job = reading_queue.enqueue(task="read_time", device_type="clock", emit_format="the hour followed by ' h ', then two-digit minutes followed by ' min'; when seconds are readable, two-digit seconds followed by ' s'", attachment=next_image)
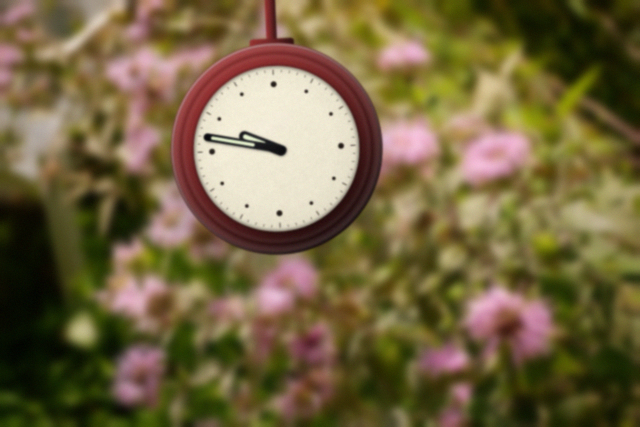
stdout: 9 h 47 min
